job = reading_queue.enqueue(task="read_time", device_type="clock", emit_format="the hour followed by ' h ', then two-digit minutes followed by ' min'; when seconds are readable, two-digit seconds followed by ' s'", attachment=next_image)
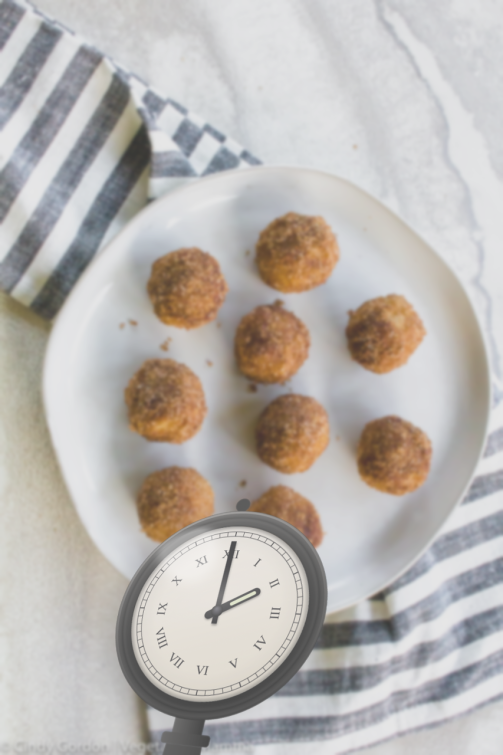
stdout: 2 h 00 min
